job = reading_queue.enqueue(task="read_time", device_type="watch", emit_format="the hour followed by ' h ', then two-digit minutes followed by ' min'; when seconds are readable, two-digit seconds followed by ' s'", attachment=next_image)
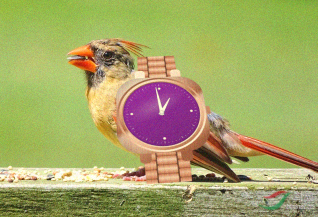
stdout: 12 h 59 min
